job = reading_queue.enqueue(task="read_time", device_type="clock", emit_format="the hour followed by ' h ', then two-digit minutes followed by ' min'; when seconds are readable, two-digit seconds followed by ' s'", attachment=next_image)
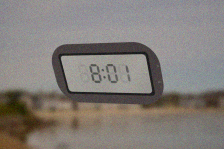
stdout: 8 h 01 min
